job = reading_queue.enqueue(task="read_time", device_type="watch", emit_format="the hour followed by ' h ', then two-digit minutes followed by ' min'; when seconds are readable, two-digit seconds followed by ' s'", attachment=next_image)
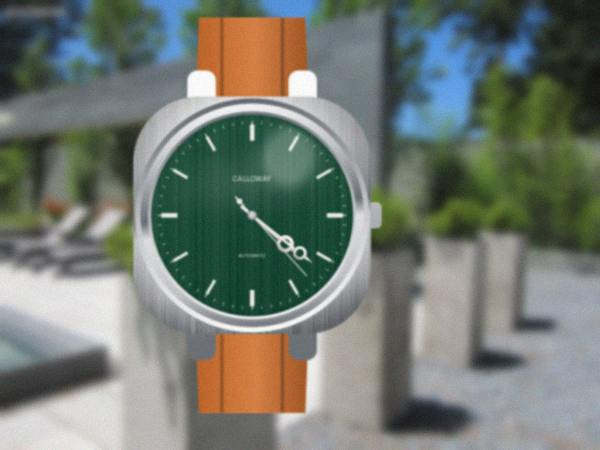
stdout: 4 h 21 min 23 s
